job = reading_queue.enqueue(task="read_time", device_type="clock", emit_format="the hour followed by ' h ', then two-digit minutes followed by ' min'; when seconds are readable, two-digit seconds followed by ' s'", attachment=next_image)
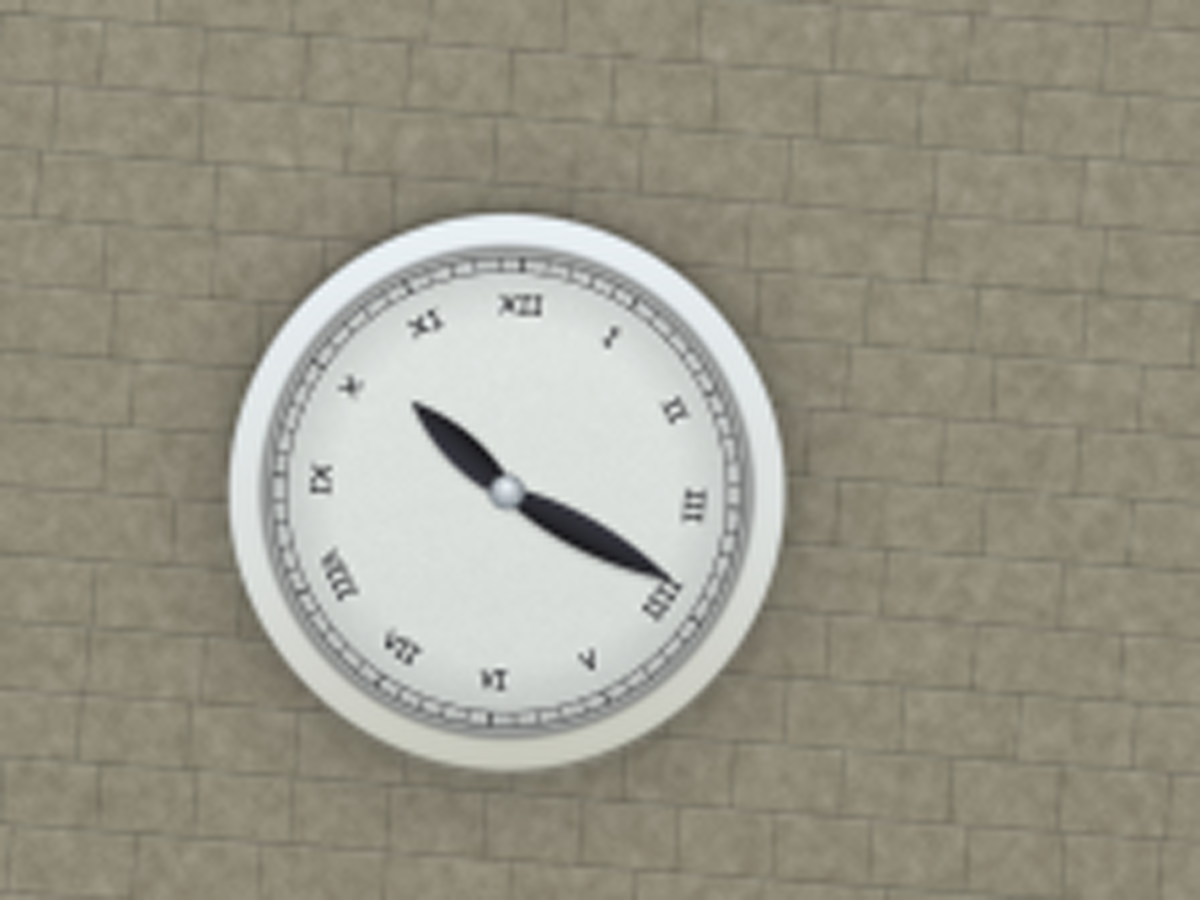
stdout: 10 h 19 min
